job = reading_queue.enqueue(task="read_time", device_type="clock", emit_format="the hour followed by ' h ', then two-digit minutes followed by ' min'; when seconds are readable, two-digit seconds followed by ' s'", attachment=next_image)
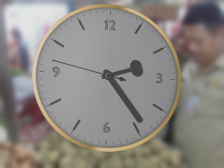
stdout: 2 h 23 min 47 s
